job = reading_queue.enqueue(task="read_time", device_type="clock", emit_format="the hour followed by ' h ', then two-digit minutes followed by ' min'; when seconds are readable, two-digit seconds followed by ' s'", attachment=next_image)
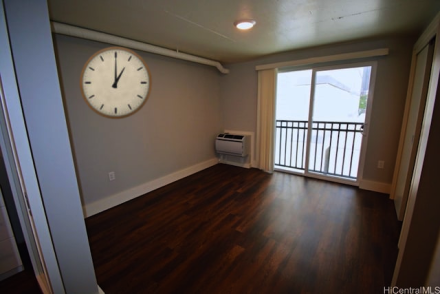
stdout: 1 h 00 min
